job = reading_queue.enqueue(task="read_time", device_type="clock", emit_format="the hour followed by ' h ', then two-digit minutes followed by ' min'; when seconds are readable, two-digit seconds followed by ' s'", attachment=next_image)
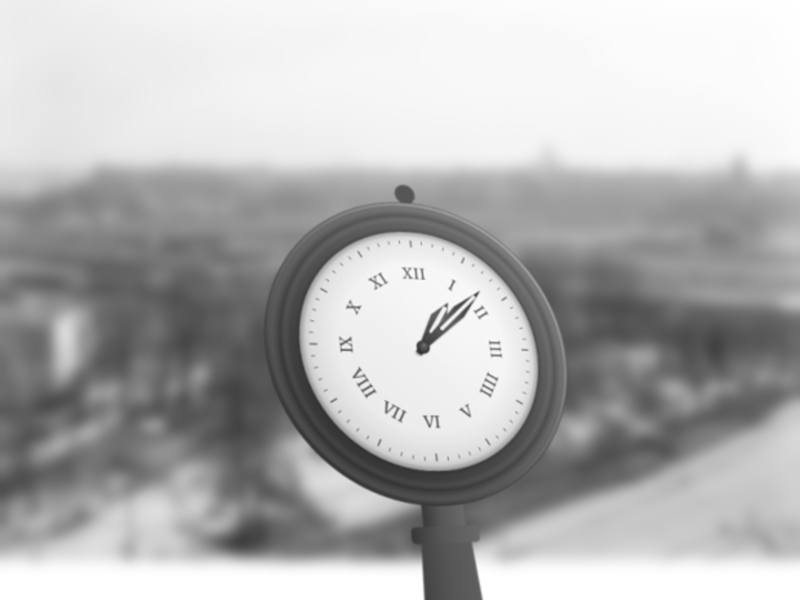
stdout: 1 h 08 min
